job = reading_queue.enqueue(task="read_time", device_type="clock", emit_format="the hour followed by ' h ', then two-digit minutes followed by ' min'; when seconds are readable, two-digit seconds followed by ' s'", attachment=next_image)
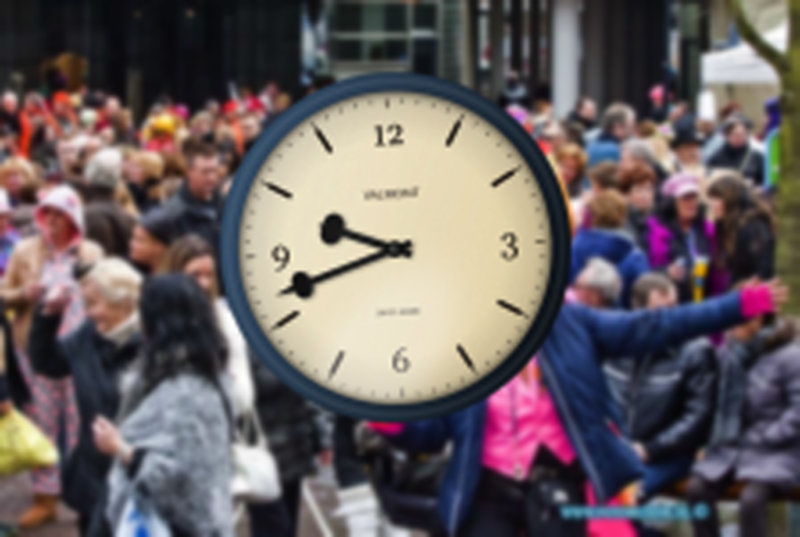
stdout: 9 h 42 min
